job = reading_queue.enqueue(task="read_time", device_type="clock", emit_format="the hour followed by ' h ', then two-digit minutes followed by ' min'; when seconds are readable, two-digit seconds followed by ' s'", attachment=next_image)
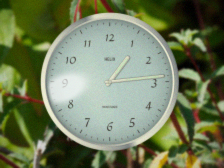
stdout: 1 h 14 min
